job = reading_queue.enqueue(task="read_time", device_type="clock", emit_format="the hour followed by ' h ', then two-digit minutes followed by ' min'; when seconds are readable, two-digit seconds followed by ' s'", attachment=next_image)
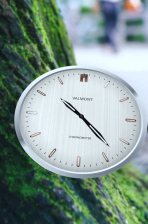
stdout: 10 h 23 min
